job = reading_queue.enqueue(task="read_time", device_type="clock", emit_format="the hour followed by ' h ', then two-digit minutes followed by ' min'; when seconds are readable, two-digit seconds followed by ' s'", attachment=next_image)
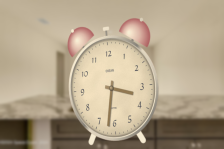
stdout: 3 h 32 min
